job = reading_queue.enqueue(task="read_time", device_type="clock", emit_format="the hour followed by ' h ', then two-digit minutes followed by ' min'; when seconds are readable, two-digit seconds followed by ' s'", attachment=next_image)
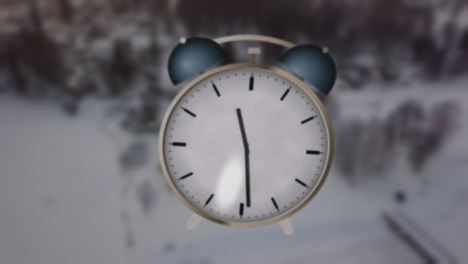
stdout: 11 h 29 min
